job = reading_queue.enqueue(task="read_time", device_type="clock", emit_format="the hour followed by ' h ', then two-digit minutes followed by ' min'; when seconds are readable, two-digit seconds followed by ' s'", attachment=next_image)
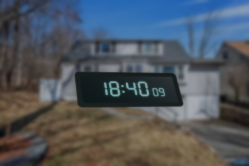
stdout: 18 h 40 min 09 s
